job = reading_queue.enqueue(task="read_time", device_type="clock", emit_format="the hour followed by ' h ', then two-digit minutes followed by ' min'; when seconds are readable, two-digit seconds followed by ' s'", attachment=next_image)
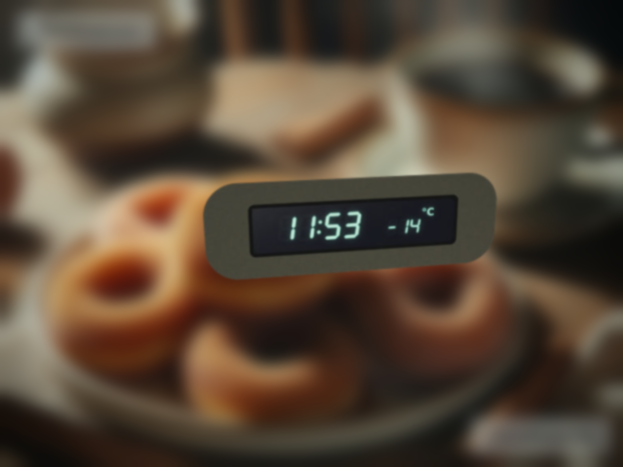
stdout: 11 h 53 min
